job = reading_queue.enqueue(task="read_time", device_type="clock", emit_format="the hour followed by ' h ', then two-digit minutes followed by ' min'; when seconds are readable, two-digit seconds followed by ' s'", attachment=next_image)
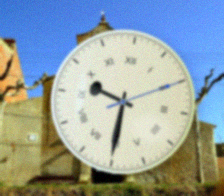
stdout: 9 h 30 min 10 s
